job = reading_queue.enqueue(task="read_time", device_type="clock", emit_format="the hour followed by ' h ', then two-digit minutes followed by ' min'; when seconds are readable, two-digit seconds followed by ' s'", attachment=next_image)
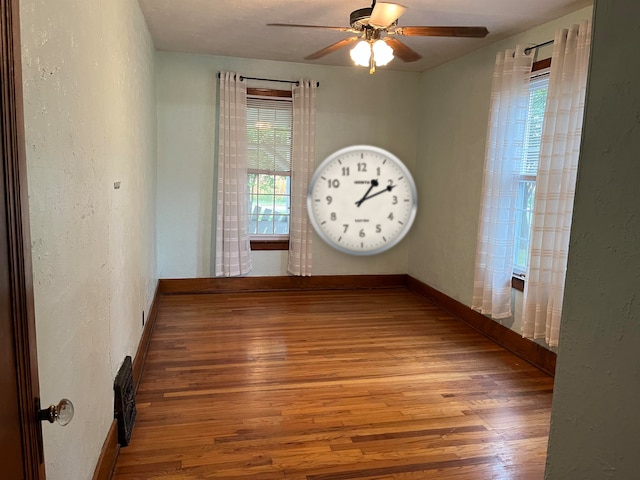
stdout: 1 h 11 min
